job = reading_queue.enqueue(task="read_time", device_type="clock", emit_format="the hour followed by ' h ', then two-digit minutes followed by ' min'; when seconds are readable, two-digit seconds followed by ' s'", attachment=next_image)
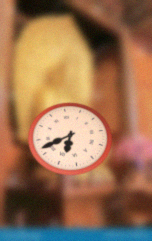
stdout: 6 h 42 min
